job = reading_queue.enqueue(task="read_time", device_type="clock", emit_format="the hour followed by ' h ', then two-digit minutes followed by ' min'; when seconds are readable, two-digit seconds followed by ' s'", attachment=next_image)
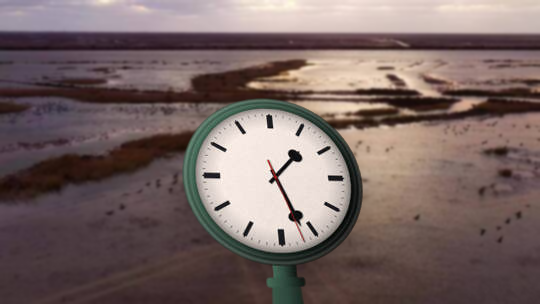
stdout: 1 h 26 min 27 s
